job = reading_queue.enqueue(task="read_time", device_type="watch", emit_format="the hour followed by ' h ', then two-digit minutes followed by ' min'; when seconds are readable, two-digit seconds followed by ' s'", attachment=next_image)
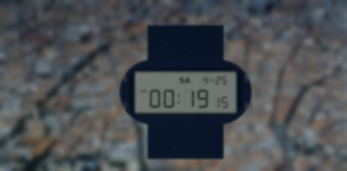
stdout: 0 h 19 min 15 s
